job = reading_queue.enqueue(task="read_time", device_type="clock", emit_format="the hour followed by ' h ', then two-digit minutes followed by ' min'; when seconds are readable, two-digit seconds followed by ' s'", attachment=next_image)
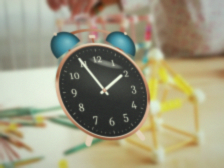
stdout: 1 h 55 min
